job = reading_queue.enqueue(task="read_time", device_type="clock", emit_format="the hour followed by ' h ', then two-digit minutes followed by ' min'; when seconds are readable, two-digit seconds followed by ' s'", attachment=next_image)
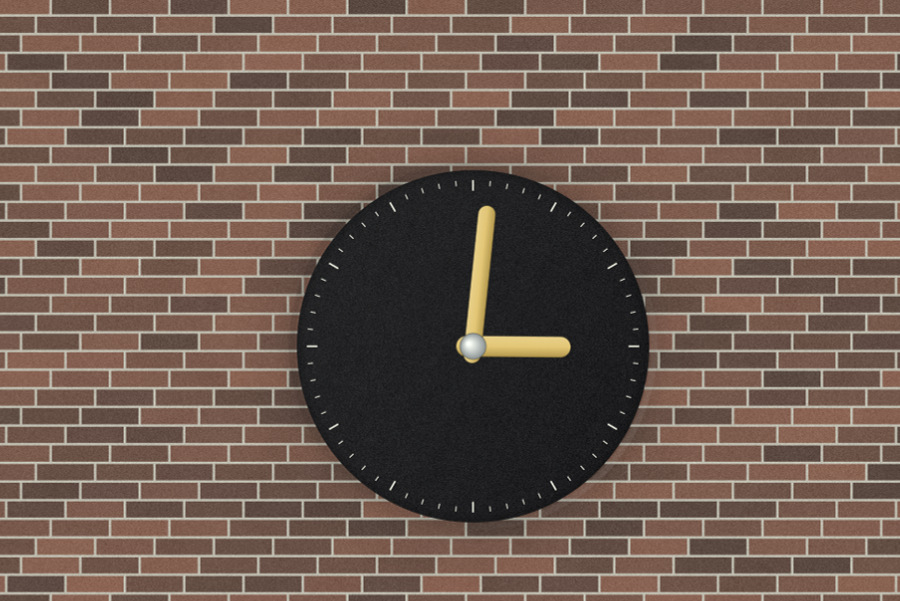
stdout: 3 h 01 min
